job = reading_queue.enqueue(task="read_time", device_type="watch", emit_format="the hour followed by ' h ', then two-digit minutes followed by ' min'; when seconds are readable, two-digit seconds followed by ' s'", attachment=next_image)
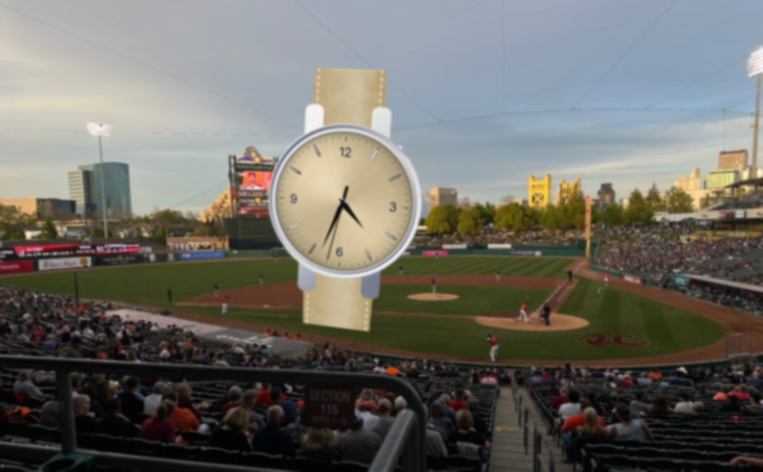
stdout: 4 h 33 min 32 s
